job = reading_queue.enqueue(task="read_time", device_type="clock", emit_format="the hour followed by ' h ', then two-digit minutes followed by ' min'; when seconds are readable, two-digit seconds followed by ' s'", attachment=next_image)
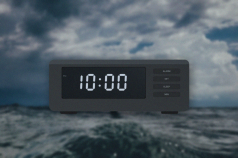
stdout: 10 h 00 min
